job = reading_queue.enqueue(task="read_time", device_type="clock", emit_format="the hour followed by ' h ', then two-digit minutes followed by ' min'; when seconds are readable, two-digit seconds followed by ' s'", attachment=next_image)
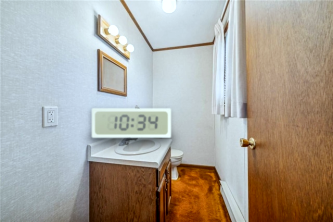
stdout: 10 h 34 min
